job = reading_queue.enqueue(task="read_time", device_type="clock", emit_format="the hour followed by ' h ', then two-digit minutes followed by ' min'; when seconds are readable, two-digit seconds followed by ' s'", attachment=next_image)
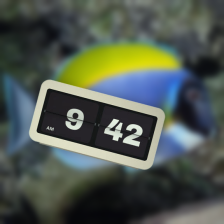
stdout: 9 h 42 min
